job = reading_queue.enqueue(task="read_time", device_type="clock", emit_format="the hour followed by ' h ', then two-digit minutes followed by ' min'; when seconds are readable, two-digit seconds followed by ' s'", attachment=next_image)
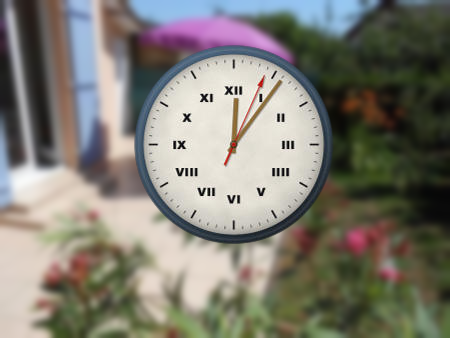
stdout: 12 h 06 min 04 s
